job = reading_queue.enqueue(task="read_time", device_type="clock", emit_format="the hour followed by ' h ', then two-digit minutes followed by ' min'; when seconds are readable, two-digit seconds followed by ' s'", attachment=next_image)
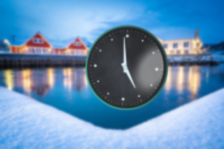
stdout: 4 h 59 min
